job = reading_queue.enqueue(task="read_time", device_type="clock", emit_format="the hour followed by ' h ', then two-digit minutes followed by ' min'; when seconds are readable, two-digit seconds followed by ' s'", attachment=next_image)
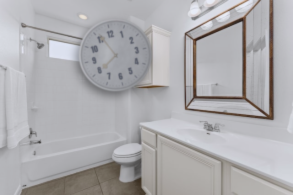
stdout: 7 h 56 min
